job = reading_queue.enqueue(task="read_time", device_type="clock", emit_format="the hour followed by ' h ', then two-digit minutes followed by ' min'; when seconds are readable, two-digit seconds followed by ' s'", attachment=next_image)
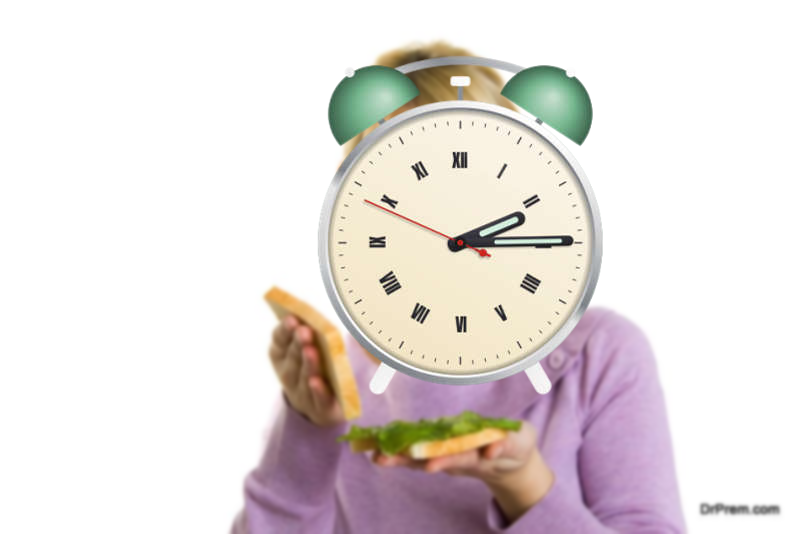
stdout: 2 h 14 min 49 s
